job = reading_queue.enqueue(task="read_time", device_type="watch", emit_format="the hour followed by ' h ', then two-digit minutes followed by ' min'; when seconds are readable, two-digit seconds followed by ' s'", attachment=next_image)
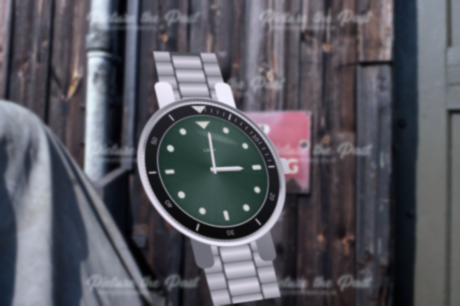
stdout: 3 h 01 min
